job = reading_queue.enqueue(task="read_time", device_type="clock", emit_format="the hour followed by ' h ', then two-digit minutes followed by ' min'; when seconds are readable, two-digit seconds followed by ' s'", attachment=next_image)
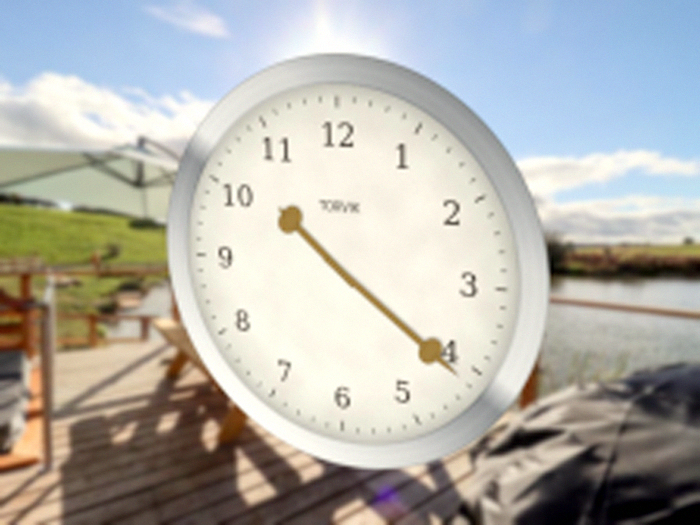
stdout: 10 h 21 min
